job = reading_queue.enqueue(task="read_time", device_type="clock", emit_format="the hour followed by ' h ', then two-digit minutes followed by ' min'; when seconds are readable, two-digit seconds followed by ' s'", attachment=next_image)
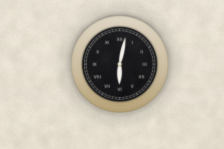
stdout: 6 h 02 min
